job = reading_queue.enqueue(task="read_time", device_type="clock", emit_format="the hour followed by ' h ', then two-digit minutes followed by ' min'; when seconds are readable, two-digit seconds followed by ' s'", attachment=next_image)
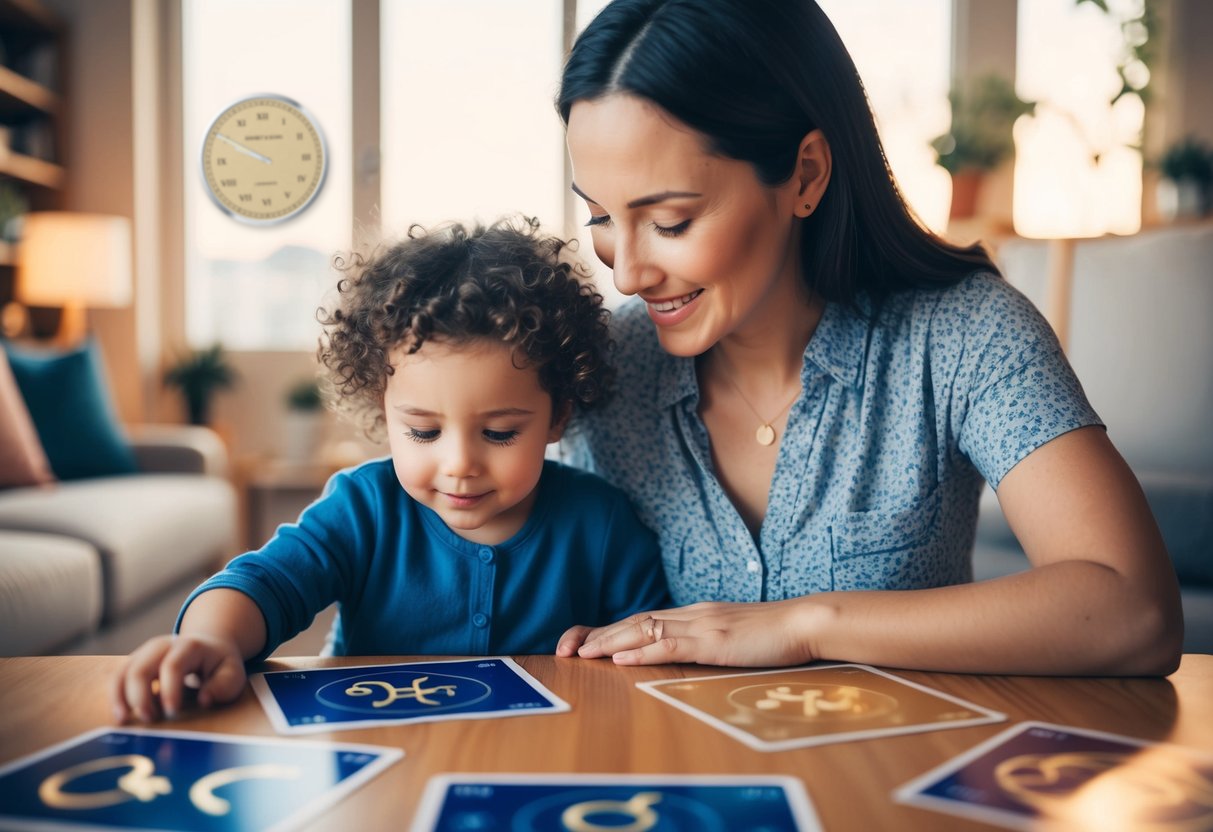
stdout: 9 h 50 min
